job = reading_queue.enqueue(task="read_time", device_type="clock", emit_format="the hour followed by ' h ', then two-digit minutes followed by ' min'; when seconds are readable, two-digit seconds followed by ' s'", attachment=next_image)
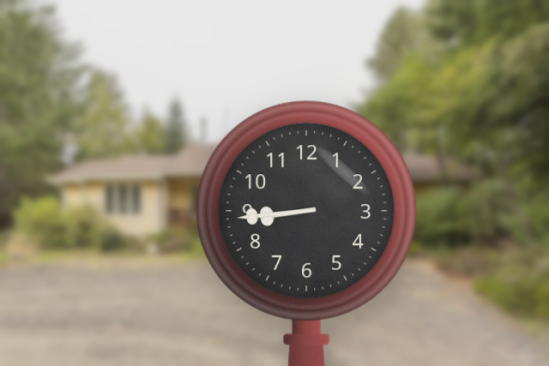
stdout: 8 h 44 min
